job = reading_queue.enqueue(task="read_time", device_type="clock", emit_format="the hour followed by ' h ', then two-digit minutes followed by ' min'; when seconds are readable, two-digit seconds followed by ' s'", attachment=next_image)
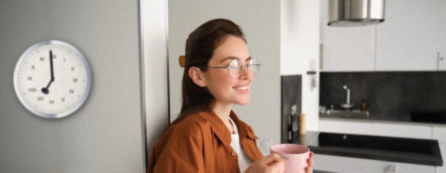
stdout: 6 h 59 min
